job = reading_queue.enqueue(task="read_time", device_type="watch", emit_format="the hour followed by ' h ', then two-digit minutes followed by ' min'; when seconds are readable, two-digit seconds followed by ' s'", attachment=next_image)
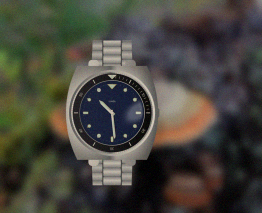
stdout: 10 h 29 min
